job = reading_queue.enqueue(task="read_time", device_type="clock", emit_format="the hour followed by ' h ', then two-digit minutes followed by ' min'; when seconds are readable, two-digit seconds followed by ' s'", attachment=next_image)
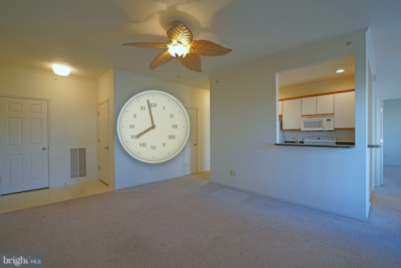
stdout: 7 h 58 min
